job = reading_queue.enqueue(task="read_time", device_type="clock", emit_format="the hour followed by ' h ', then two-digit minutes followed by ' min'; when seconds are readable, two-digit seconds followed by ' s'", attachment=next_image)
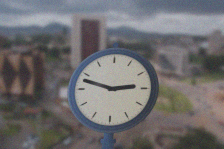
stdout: 2 h 48 min
